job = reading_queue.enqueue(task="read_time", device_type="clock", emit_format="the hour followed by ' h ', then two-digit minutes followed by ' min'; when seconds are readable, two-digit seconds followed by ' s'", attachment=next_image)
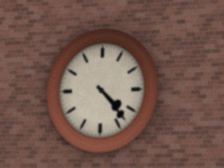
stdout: 4 h 23 min
